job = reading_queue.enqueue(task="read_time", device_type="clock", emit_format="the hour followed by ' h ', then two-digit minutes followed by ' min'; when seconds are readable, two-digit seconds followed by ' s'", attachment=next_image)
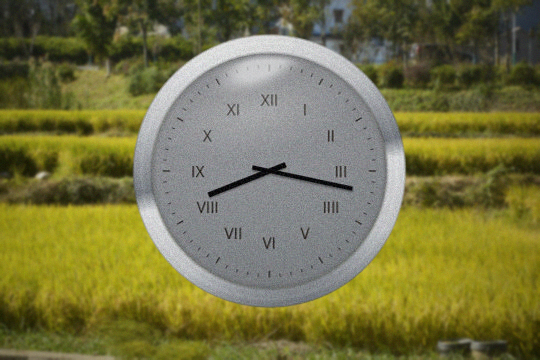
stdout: 8 h 17 min
